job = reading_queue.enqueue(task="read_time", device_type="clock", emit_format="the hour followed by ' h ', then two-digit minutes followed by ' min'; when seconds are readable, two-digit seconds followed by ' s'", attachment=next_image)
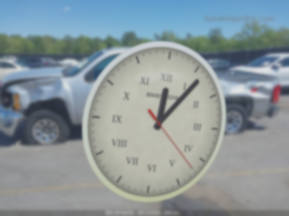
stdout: 12 h 06 min 22 s
